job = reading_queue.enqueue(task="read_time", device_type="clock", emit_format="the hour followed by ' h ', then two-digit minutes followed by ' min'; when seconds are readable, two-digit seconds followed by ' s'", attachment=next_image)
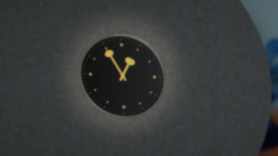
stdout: 12 h 55 min
